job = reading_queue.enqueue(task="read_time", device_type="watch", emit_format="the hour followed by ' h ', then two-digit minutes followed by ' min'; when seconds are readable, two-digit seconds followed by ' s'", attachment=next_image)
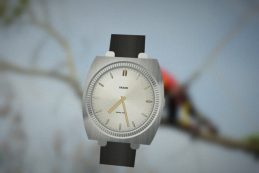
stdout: 7 h 27 min
